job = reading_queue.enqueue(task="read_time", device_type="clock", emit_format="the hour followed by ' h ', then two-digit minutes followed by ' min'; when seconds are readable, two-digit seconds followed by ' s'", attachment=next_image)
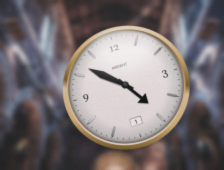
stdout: 4 h 52 min
